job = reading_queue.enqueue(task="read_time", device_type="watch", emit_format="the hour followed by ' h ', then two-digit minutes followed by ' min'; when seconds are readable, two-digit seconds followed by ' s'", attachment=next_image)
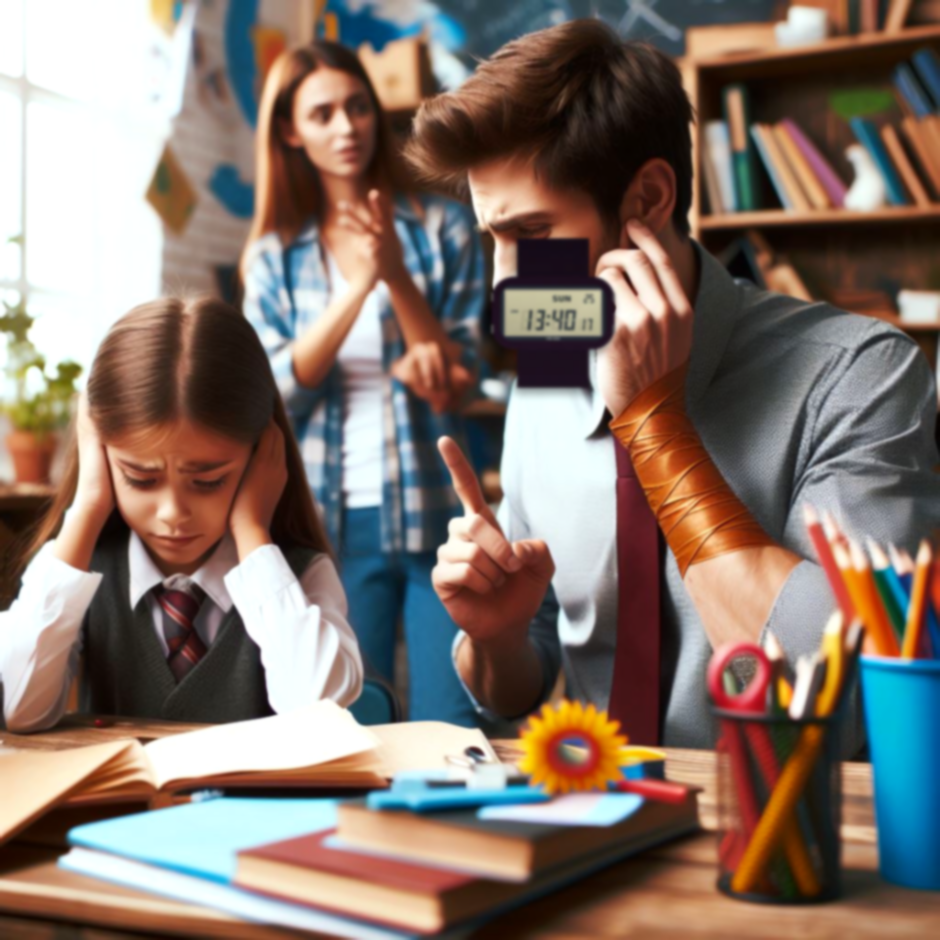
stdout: 13 h 40 min
